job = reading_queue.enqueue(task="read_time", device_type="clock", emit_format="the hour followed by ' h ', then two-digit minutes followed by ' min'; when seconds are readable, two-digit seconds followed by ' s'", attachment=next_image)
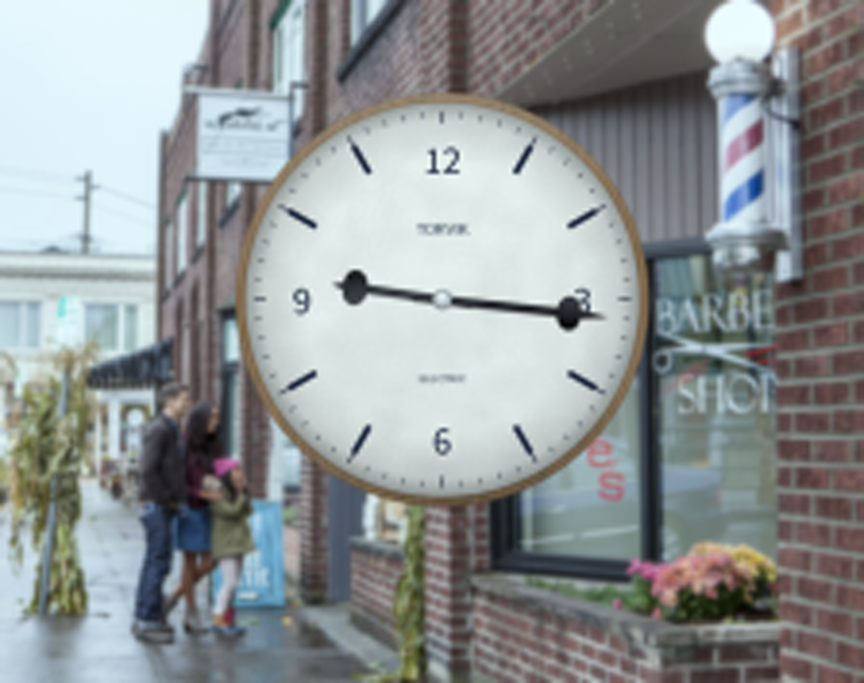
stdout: 9 h 16 min
